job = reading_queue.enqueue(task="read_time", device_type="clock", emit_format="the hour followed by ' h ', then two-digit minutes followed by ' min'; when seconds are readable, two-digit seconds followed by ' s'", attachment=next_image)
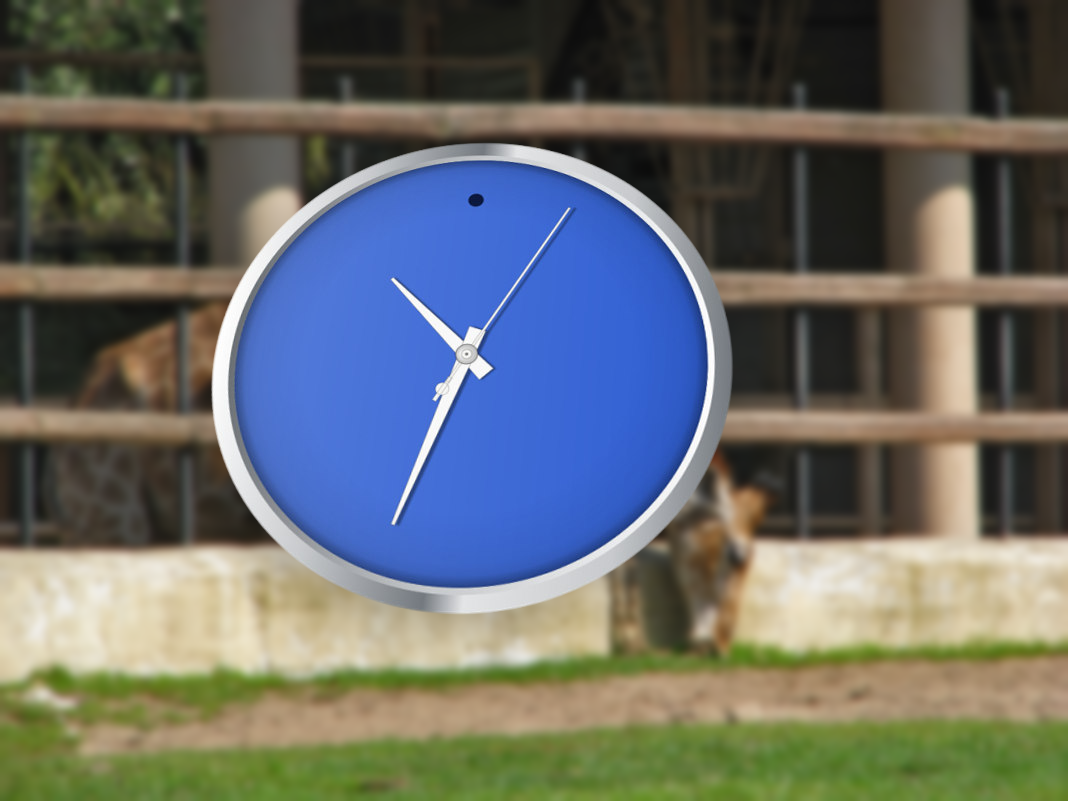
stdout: 10 h 33 min 05 s
